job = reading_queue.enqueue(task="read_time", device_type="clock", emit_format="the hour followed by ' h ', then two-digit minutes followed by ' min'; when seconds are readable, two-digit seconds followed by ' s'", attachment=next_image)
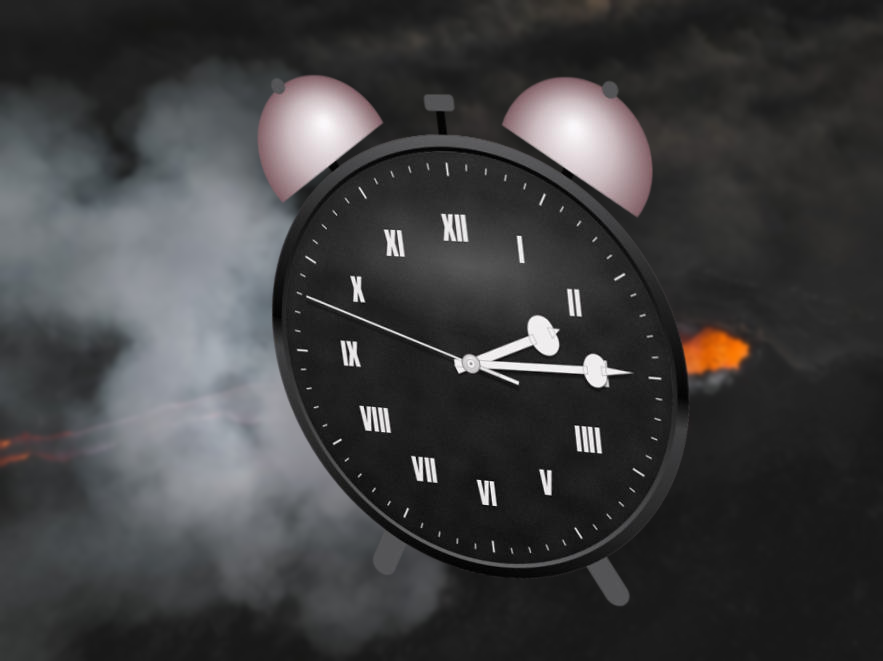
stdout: 2 h 14 min 48 s
